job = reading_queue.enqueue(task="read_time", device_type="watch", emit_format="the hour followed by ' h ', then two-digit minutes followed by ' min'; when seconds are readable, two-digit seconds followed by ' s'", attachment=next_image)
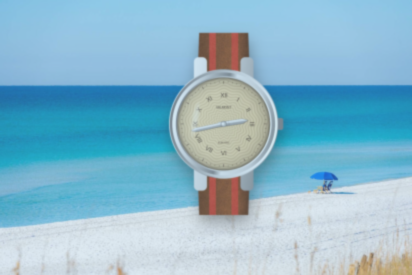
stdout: 2 h 43 min
